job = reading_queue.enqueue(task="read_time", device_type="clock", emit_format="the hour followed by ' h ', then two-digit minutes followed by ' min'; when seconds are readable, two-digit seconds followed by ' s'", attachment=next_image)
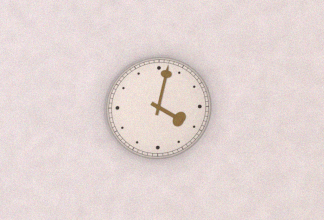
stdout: 4 h 02 min
